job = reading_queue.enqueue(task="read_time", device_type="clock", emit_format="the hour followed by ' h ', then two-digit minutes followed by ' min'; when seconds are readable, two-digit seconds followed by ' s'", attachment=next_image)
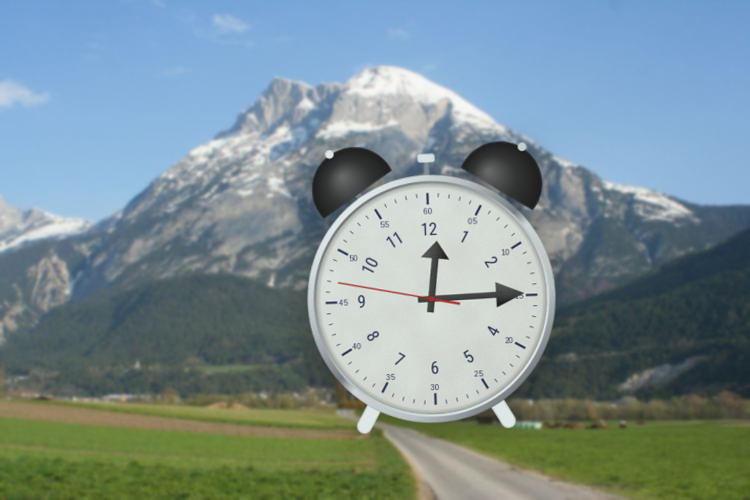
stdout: 12 h 14 min 47 s
